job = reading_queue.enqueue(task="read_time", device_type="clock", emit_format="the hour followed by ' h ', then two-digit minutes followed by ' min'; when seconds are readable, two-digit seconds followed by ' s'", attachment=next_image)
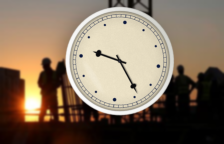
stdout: 9 h 24 min
